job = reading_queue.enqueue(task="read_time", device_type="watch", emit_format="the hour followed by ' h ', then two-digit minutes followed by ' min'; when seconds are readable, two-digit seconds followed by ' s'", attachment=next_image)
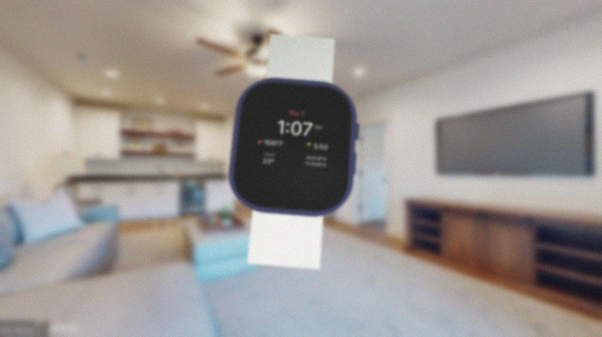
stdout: 1 h 07 min
